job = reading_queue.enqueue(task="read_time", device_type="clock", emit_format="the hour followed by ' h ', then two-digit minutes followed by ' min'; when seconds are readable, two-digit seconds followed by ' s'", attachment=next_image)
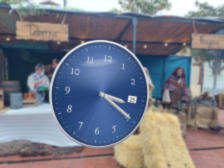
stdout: 3 h 20 min
